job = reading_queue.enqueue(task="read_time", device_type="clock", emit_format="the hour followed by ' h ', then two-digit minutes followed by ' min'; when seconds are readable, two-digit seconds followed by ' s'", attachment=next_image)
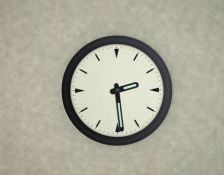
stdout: 2 h 29 min
